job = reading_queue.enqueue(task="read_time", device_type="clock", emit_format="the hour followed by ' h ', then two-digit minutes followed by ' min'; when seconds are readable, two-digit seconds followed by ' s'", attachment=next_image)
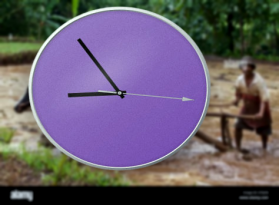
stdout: 8 h 54 min 16 s
